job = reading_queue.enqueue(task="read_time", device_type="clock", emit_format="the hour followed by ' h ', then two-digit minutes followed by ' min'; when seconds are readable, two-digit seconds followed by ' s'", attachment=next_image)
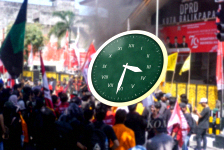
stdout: 3 h 31 min
